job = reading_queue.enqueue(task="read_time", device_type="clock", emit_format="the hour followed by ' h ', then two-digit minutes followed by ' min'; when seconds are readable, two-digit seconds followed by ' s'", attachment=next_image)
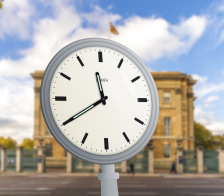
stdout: 11 h 40 min
